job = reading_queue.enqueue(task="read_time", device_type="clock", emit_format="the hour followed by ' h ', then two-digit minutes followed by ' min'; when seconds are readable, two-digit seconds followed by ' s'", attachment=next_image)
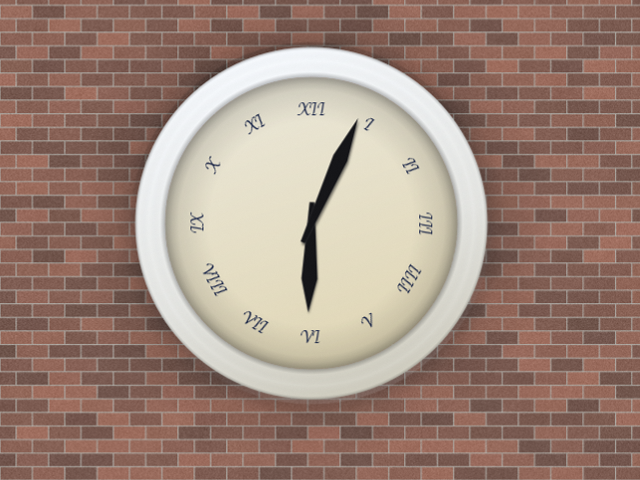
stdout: 6 h 04 min
